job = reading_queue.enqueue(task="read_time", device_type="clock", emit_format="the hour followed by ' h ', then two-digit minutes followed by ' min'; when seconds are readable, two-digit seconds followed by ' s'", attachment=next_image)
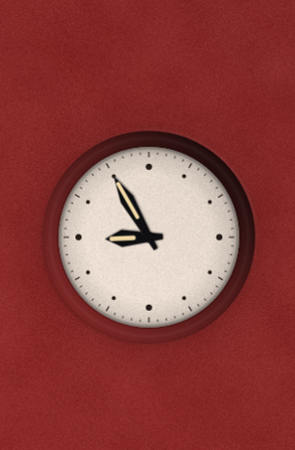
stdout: 8 h 55 min
